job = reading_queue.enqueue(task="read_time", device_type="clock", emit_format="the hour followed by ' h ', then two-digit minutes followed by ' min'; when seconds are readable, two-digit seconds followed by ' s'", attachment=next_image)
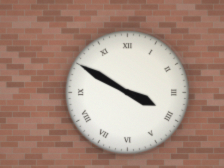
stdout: 3 h 50 min
